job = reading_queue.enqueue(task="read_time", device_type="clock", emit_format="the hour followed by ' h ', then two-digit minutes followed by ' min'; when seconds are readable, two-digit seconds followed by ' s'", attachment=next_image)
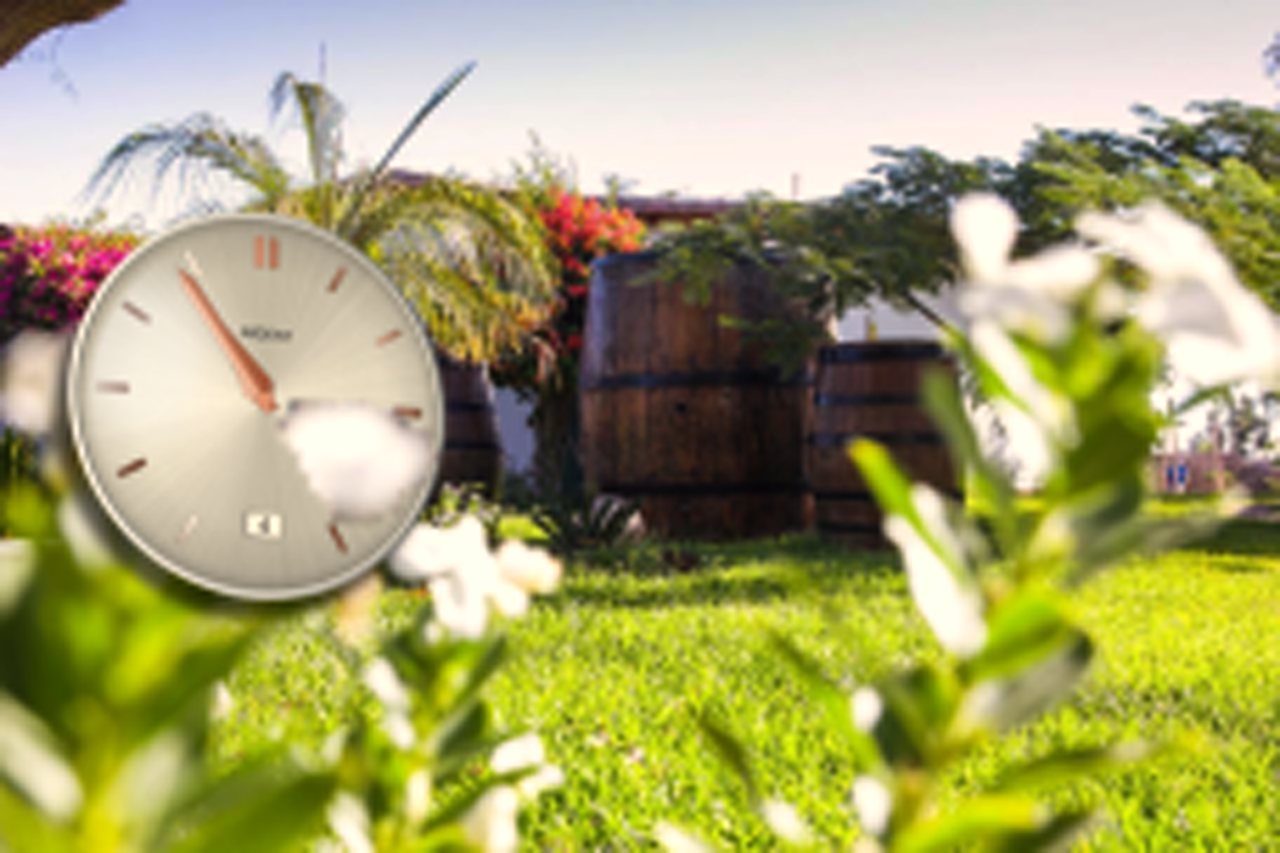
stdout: 10 h 54 min
